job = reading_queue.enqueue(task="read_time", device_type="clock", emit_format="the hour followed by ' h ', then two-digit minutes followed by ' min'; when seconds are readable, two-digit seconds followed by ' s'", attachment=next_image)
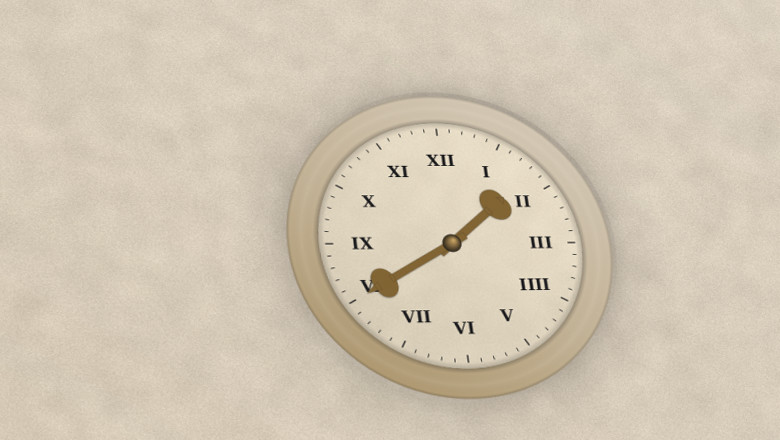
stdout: 1 h 40 min
